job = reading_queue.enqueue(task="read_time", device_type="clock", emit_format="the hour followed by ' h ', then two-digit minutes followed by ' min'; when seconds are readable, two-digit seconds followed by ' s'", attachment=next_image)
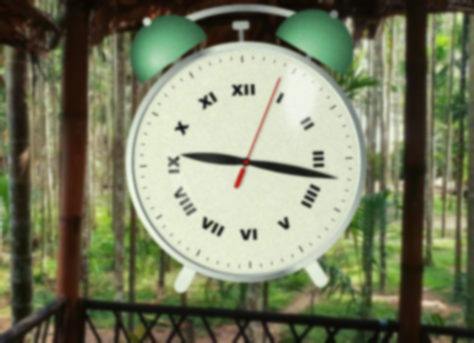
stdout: 9 h 17 min 04 s
